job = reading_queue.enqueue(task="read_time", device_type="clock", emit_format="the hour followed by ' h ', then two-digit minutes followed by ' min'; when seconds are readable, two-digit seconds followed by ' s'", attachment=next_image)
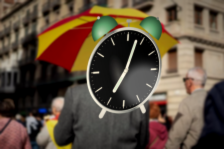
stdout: 7 h 03 min
